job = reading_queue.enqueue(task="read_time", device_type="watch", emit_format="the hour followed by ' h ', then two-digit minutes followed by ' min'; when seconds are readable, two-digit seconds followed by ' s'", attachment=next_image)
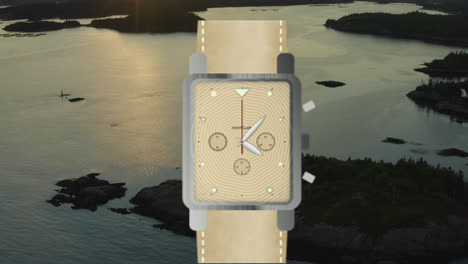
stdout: 4 h 07 min
